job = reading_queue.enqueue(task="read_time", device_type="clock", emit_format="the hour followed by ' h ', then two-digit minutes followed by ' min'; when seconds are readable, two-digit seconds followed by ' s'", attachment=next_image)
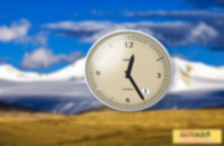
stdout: 12 h 25 min
